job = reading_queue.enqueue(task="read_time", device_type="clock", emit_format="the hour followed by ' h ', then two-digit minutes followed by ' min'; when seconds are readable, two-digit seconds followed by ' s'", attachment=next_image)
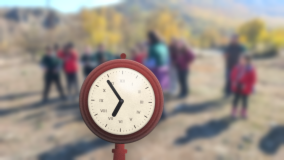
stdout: 6 h 54 min
